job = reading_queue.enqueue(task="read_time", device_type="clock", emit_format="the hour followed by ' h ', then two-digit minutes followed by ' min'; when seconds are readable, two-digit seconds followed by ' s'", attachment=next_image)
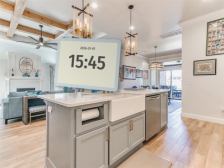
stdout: 15 h 45 min
